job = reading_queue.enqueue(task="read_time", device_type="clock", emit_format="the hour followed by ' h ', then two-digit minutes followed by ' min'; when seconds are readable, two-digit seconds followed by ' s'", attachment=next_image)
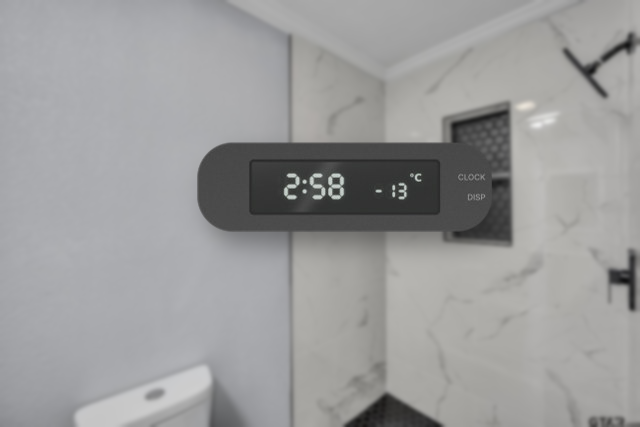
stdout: 2 h 58 min
